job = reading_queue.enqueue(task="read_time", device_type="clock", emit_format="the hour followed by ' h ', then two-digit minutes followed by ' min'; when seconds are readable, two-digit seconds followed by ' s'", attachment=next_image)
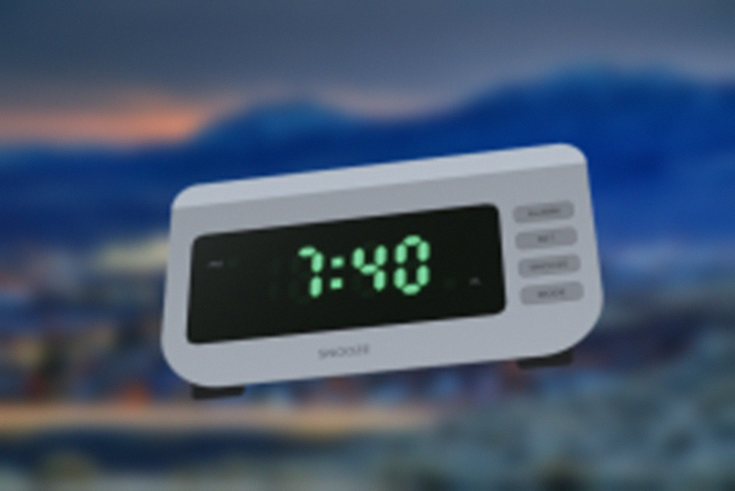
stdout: 7 h 40 min
